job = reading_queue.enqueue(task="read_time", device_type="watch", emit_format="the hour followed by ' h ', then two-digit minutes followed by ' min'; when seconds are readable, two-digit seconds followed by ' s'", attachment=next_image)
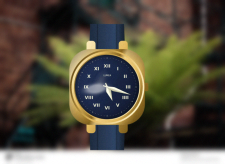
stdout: 5 h 18 min
